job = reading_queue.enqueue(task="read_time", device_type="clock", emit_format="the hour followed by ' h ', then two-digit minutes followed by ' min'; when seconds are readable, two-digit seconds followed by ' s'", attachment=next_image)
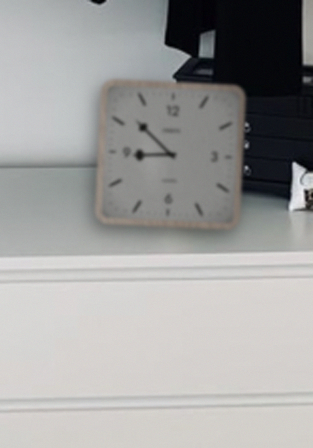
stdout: 8 h 52 min
